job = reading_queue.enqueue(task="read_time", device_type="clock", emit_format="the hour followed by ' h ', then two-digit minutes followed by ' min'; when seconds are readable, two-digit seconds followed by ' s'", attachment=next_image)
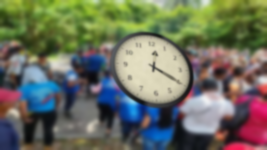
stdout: 12 h 20 min
